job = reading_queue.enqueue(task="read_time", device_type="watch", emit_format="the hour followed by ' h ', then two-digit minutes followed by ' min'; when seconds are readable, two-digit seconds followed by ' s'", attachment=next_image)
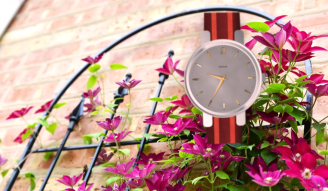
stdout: 9 h 35 min
